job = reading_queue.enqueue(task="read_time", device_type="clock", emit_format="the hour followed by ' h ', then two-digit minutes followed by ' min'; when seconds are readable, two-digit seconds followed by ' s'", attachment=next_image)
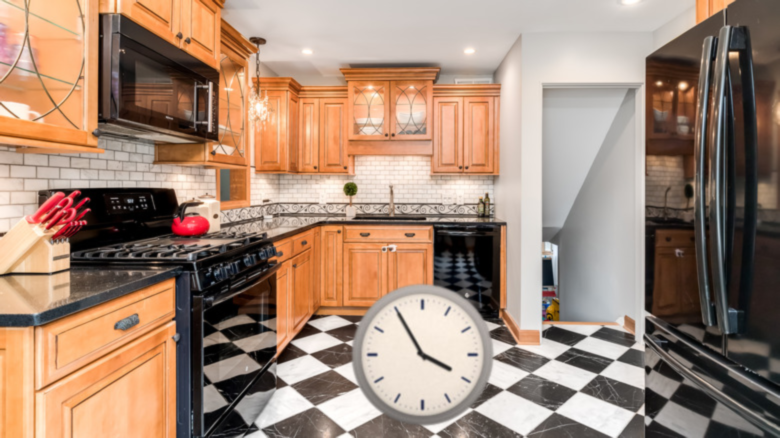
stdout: 3 h 55 min
